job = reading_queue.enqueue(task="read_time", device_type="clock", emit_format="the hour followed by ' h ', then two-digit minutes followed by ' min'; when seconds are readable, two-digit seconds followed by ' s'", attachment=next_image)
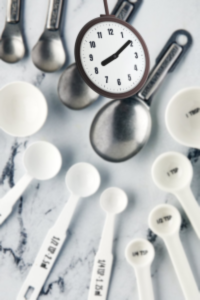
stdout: 8 h 09 min
